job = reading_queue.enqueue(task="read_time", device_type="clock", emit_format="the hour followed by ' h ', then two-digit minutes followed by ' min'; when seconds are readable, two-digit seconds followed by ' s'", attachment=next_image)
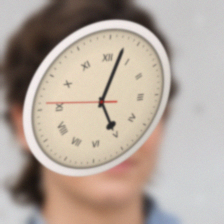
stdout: 5 h 02 min 46 s
